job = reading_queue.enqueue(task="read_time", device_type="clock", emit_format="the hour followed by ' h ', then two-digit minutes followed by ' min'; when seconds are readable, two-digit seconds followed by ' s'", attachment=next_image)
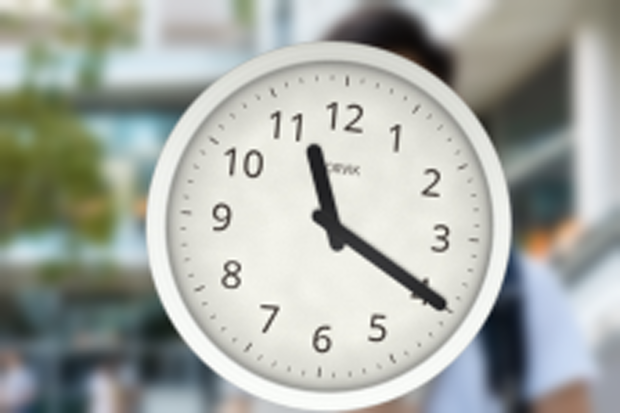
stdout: 11 h 20 min
